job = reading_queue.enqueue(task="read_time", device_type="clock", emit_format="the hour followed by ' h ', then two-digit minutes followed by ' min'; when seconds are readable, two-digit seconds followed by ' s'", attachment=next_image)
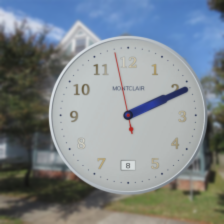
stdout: 2 h 10 min 58 s
